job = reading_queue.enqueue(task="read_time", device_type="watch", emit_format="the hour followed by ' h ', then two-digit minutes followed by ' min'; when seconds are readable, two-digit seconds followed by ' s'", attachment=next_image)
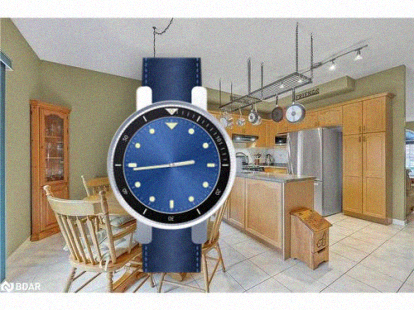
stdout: 2 h 44 min
